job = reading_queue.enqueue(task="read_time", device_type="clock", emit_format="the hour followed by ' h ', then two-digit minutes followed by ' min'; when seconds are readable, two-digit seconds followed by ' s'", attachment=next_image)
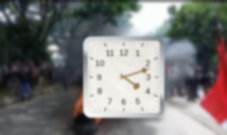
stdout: 4 h 12 min
